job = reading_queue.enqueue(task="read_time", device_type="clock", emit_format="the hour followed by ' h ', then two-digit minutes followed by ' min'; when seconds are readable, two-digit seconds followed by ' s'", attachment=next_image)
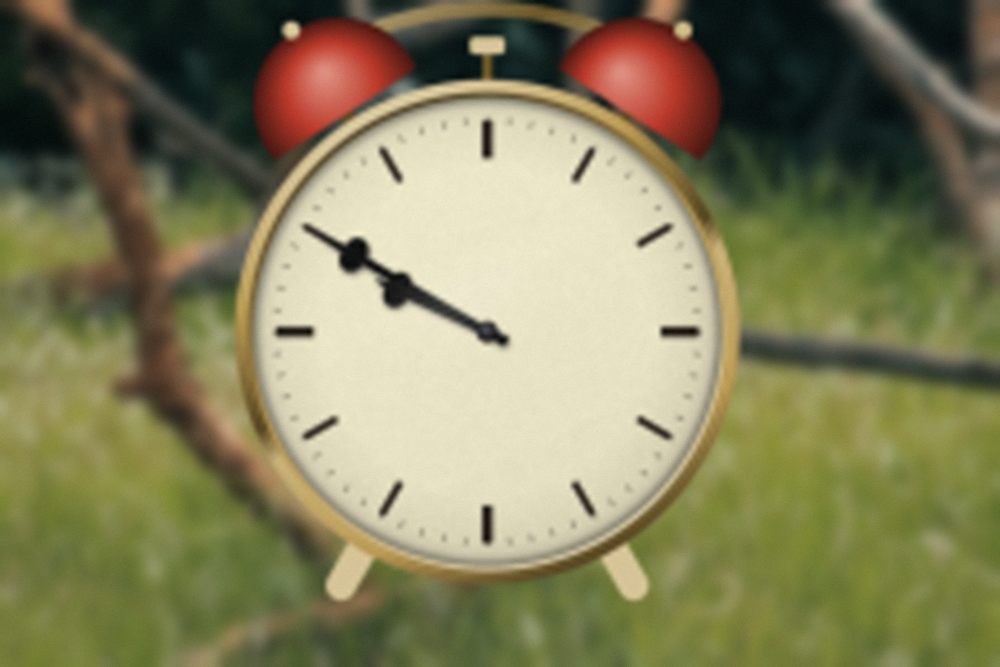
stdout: 9 h 50 min
